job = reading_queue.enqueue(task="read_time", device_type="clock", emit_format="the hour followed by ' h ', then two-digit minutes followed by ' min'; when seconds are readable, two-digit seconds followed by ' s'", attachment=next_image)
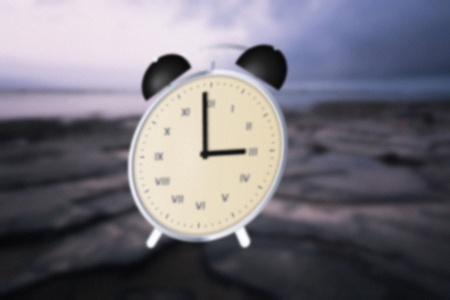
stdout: 2 h 59 min
